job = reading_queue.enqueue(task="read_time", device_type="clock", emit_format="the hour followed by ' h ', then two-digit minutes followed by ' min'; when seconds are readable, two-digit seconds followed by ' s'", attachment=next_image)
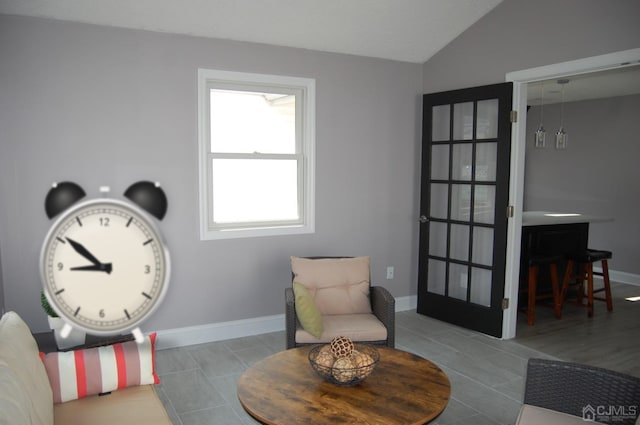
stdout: 8 h 51 min
